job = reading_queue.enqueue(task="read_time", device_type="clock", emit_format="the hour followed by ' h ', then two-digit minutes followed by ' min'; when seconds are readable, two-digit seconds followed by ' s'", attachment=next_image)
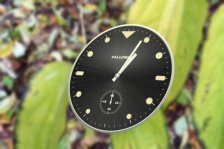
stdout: 1 h 04 min
